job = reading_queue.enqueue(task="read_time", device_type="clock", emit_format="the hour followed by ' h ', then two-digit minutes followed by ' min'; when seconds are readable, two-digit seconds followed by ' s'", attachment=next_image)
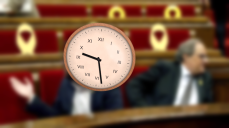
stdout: 9 h 28 min
